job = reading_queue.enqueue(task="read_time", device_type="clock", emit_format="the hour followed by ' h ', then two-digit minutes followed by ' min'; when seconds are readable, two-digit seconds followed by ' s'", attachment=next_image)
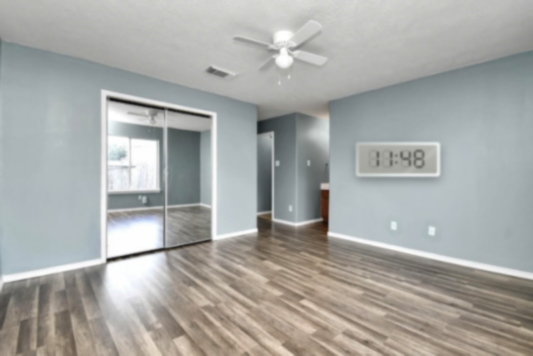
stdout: 11 h 48 min
